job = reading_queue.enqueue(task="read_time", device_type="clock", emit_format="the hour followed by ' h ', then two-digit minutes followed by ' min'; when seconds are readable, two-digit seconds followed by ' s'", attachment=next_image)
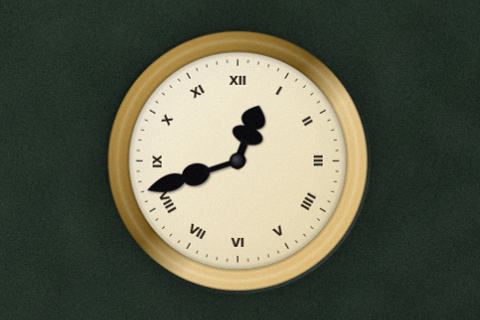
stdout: 12 h 42 min
